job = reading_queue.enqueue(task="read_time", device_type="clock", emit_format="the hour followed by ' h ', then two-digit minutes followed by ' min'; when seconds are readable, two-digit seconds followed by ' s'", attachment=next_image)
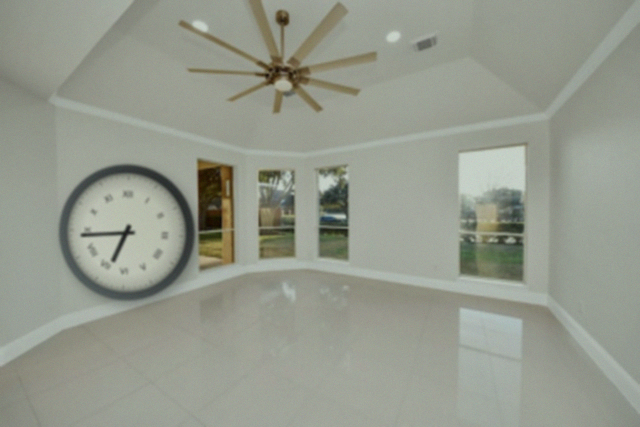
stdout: 6 h 44 min
